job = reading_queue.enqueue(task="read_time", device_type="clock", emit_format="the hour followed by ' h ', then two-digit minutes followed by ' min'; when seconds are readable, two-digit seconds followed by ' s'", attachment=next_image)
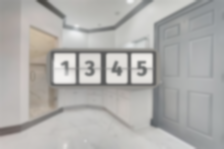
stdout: 13 h 45 min
